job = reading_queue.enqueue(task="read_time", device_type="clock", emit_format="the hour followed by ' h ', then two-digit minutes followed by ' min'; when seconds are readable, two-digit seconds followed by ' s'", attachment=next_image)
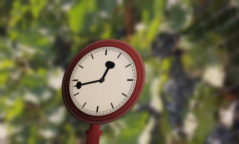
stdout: 12 h 43 min
